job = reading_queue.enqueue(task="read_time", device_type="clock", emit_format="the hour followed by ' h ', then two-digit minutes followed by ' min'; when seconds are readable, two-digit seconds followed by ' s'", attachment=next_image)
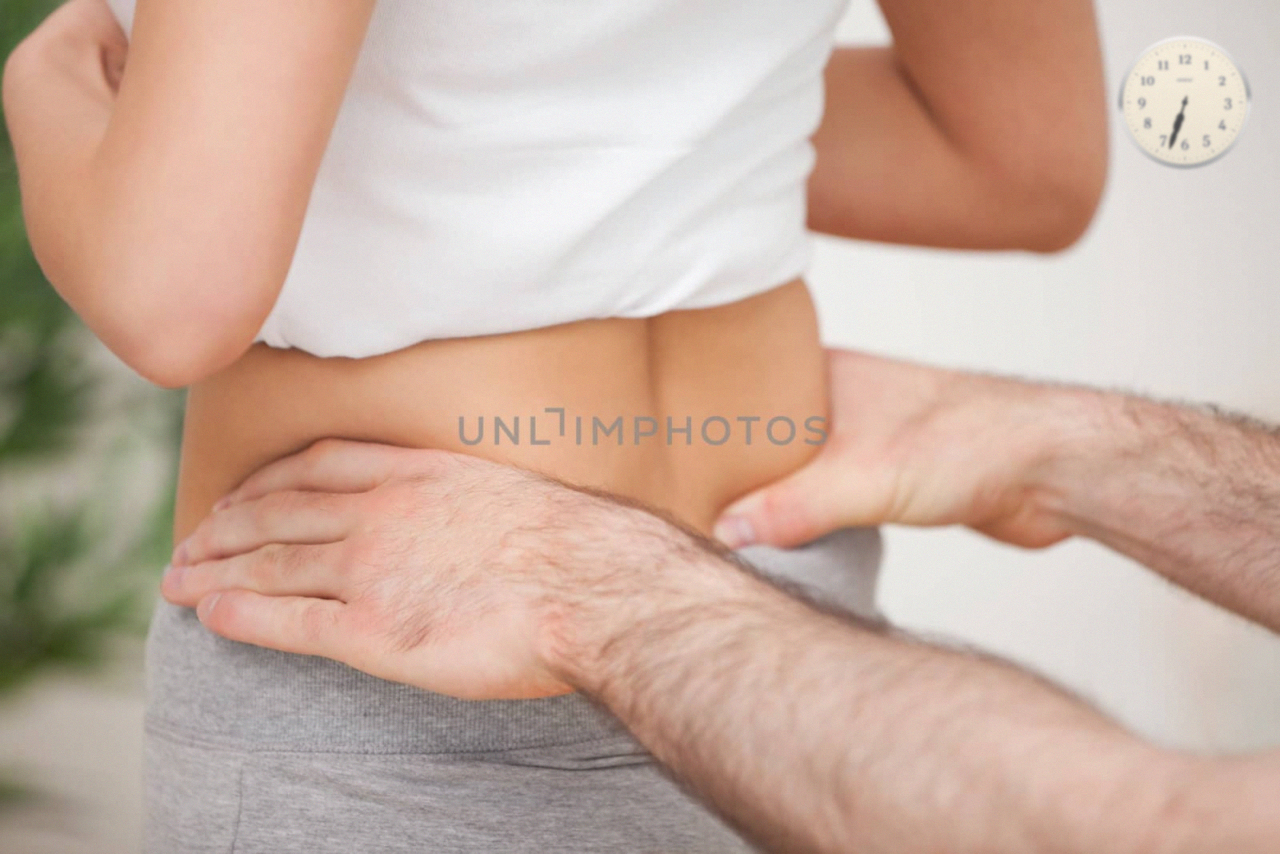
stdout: 6 h 33 min
